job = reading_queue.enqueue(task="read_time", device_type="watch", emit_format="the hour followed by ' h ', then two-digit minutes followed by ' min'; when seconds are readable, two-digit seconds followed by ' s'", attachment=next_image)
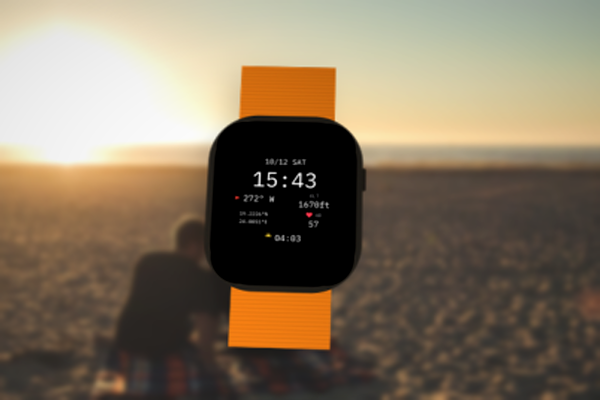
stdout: 15 h 43 min
